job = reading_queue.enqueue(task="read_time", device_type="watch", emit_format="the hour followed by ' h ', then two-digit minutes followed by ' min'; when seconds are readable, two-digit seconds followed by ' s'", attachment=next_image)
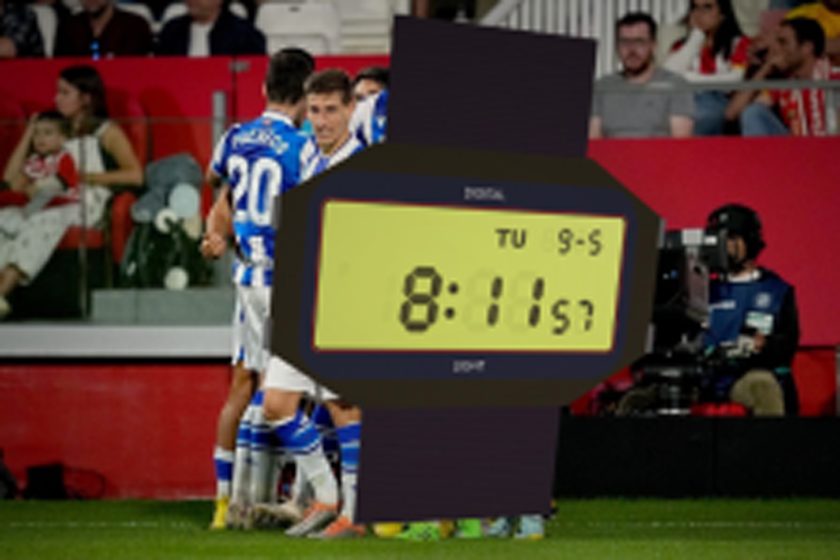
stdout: 8 h 11 min 57 s
